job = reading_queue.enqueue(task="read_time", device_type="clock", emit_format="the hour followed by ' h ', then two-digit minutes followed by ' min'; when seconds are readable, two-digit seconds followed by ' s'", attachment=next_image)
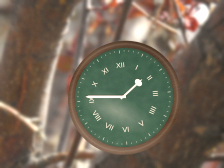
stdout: 1 h 46 min
